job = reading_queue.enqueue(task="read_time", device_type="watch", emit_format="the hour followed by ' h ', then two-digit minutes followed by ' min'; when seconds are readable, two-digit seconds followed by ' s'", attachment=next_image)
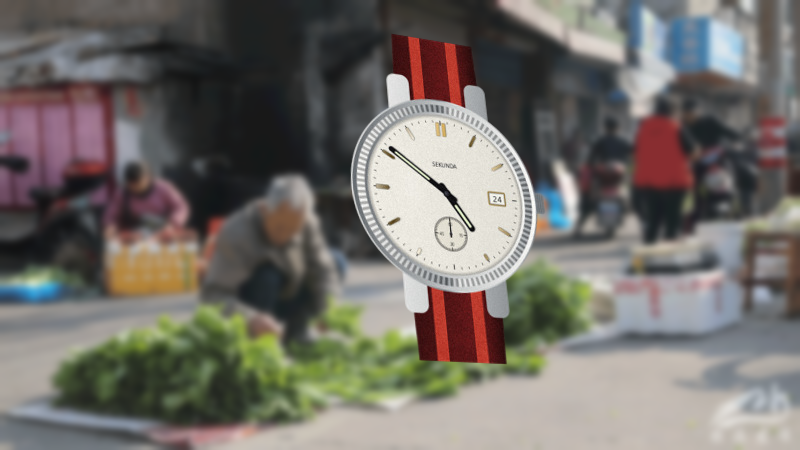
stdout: 4 h 51 min
